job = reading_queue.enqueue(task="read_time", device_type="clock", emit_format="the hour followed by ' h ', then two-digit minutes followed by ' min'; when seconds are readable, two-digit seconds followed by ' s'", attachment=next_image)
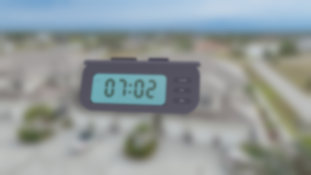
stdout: 7 h 02 min
